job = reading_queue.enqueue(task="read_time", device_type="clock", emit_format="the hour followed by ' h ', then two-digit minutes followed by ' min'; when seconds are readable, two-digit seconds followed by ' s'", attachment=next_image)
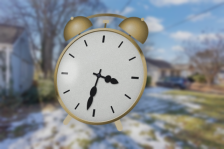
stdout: 3 h 32 min
